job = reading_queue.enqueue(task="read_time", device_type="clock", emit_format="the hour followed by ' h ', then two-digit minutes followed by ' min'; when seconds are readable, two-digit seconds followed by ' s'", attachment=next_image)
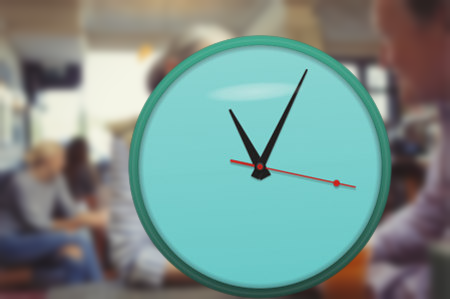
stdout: 11 h 04 min 17 s
